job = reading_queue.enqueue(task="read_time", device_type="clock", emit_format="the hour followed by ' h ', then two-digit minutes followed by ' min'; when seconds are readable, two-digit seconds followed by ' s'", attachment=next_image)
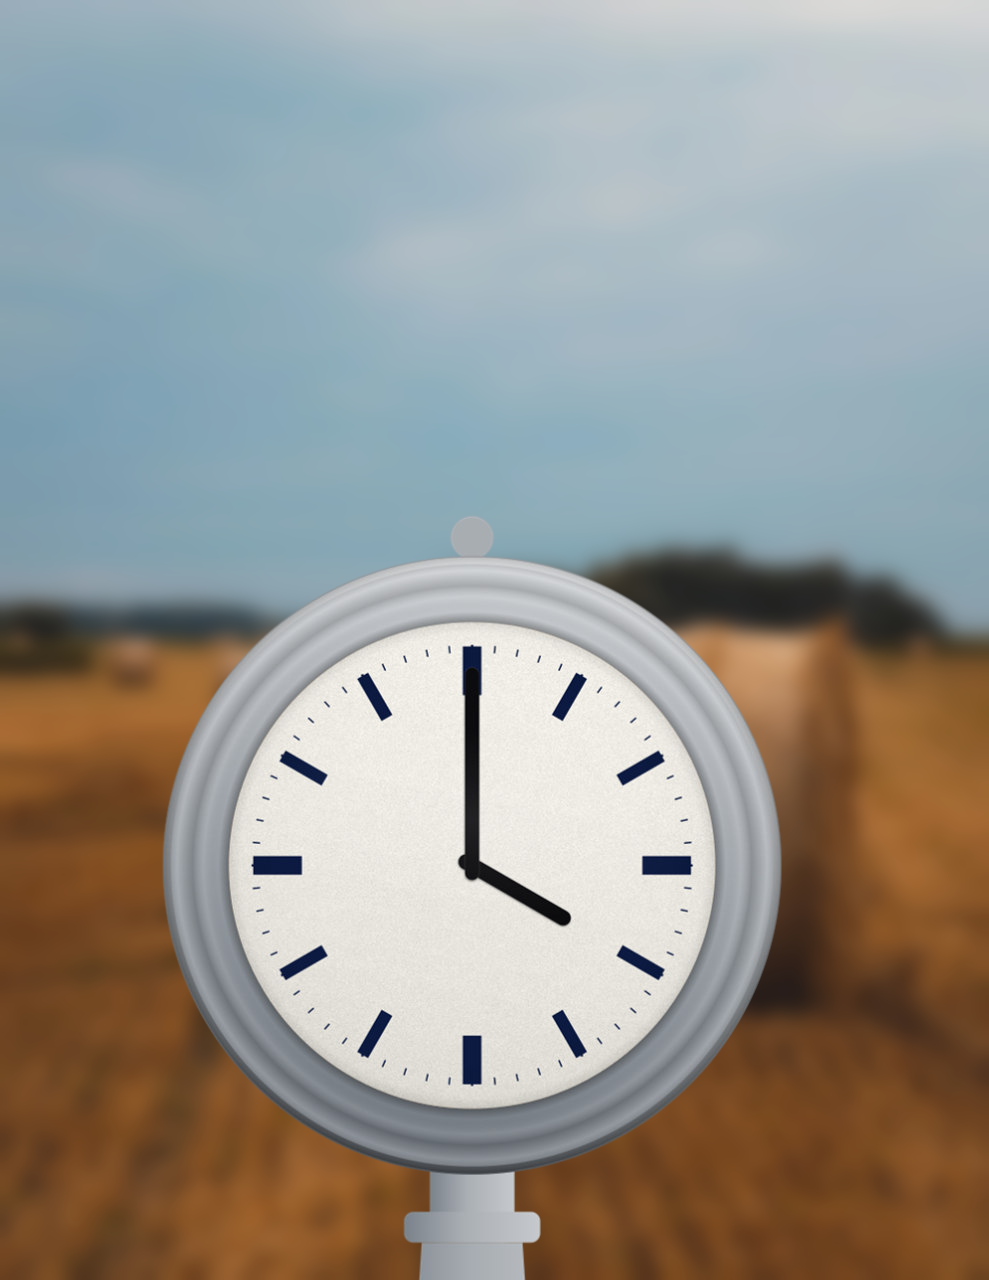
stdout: 4 h 00 min
